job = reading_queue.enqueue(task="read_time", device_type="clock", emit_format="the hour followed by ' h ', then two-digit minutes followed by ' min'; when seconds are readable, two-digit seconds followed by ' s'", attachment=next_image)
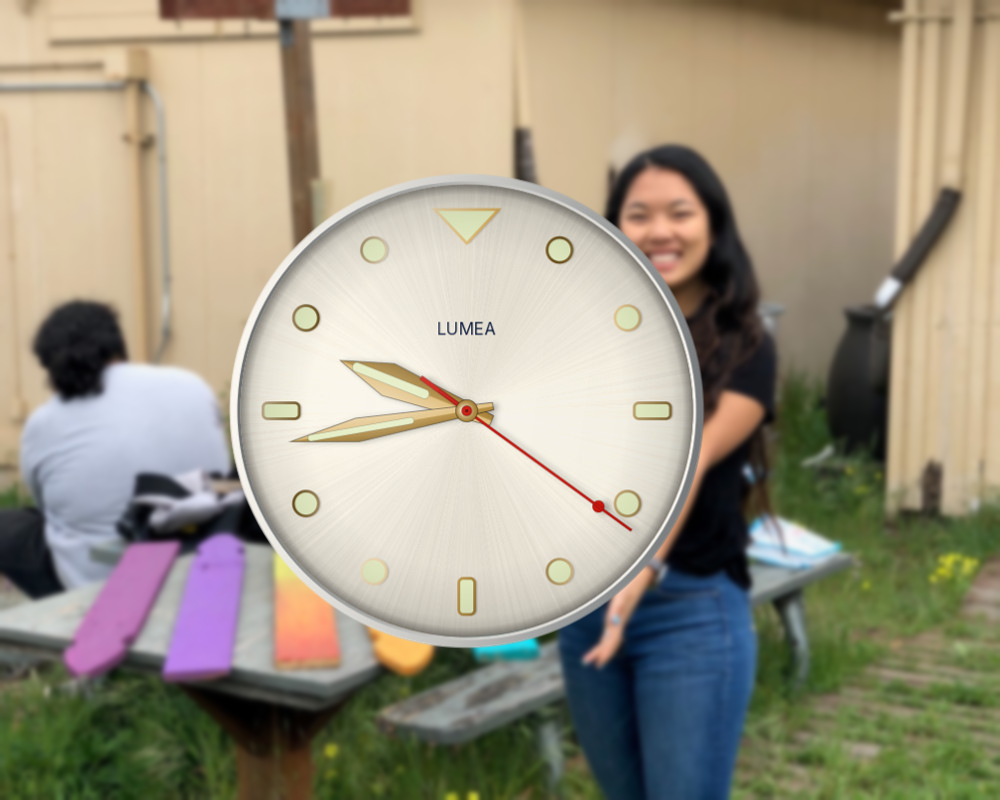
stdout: 9 h 43 min 21 s
